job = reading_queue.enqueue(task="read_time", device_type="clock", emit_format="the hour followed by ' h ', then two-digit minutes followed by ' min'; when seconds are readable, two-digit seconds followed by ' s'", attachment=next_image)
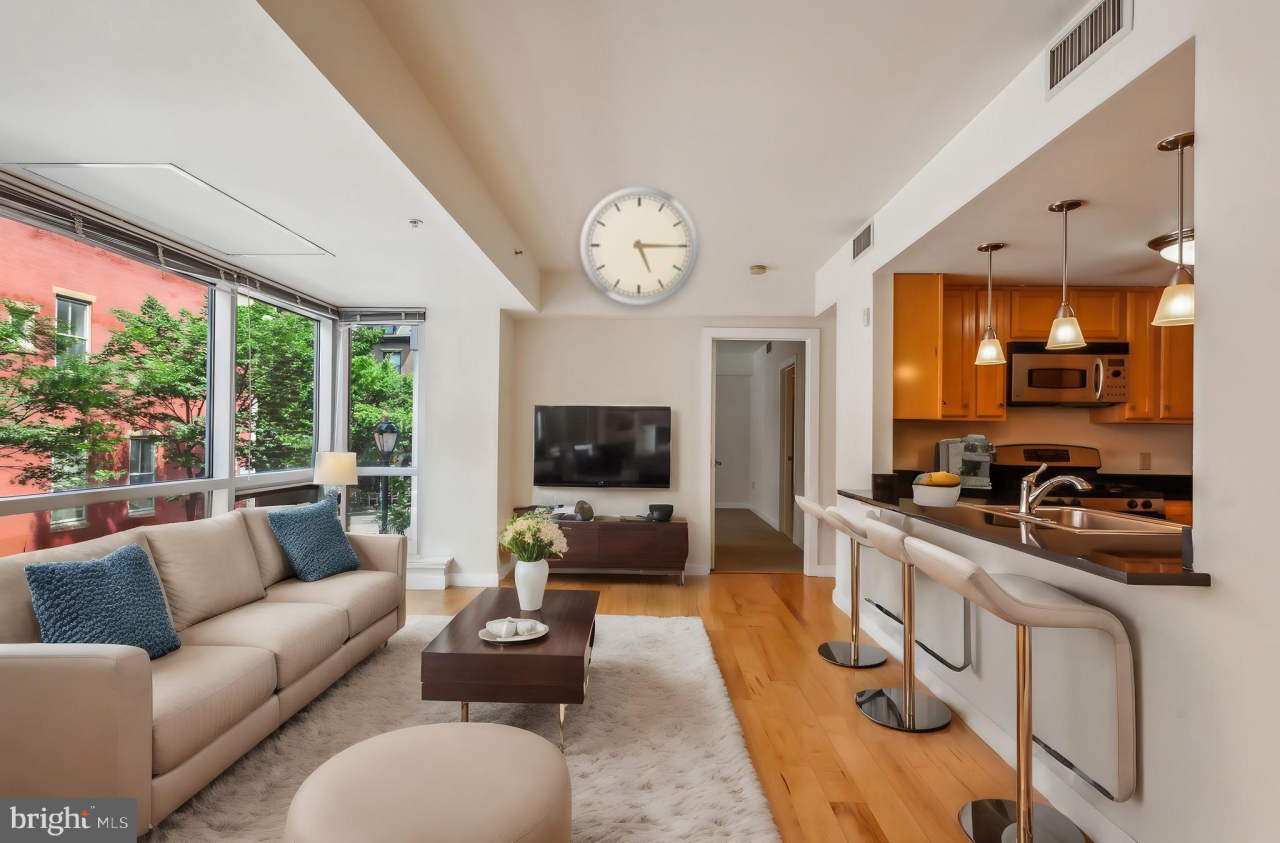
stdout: 5 h 15 min
